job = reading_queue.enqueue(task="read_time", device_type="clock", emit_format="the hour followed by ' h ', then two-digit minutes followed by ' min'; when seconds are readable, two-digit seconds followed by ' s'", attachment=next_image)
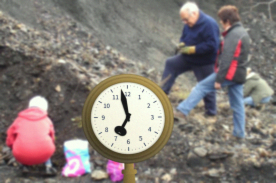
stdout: 6 h 58 min
